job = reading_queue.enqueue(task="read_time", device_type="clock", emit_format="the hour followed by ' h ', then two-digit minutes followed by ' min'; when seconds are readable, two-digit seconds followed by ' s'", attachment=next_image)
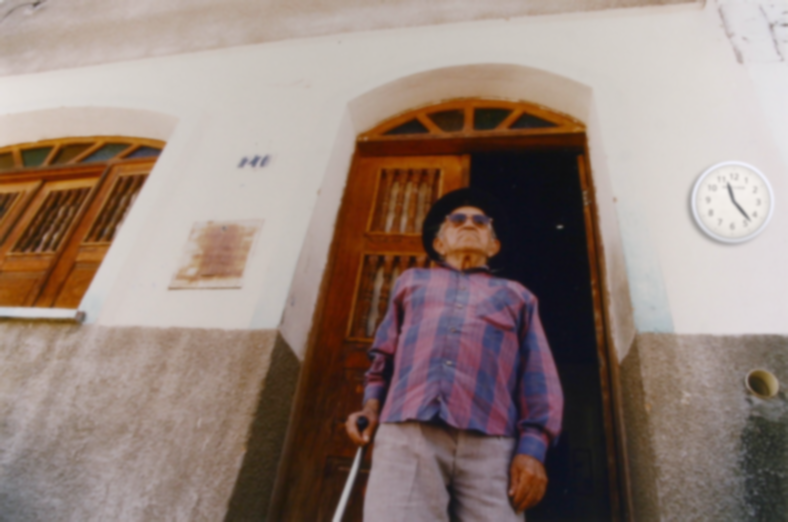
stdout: 11 h 23 min
